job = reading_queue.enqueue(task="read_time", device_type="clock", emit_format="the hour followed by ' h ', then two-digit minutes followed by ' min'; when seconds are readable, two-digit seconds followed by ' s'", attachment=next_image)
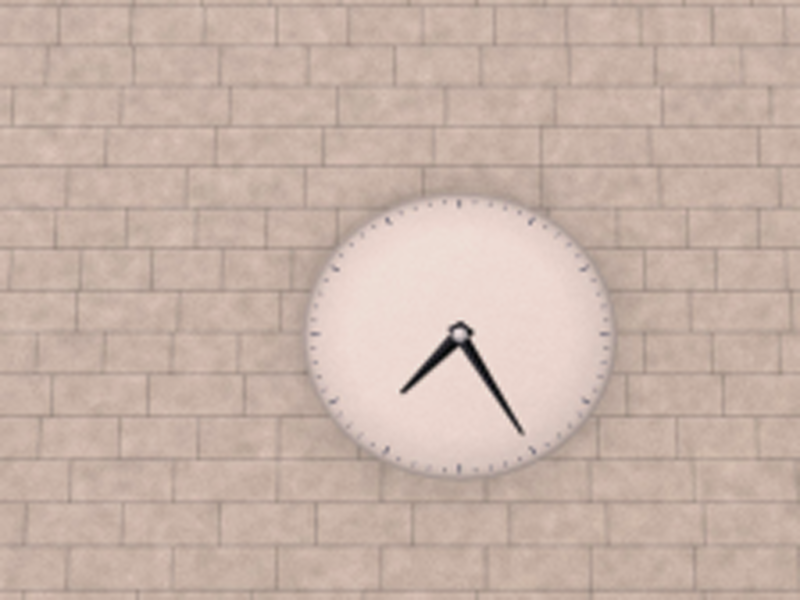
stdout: 7 h 25 min
